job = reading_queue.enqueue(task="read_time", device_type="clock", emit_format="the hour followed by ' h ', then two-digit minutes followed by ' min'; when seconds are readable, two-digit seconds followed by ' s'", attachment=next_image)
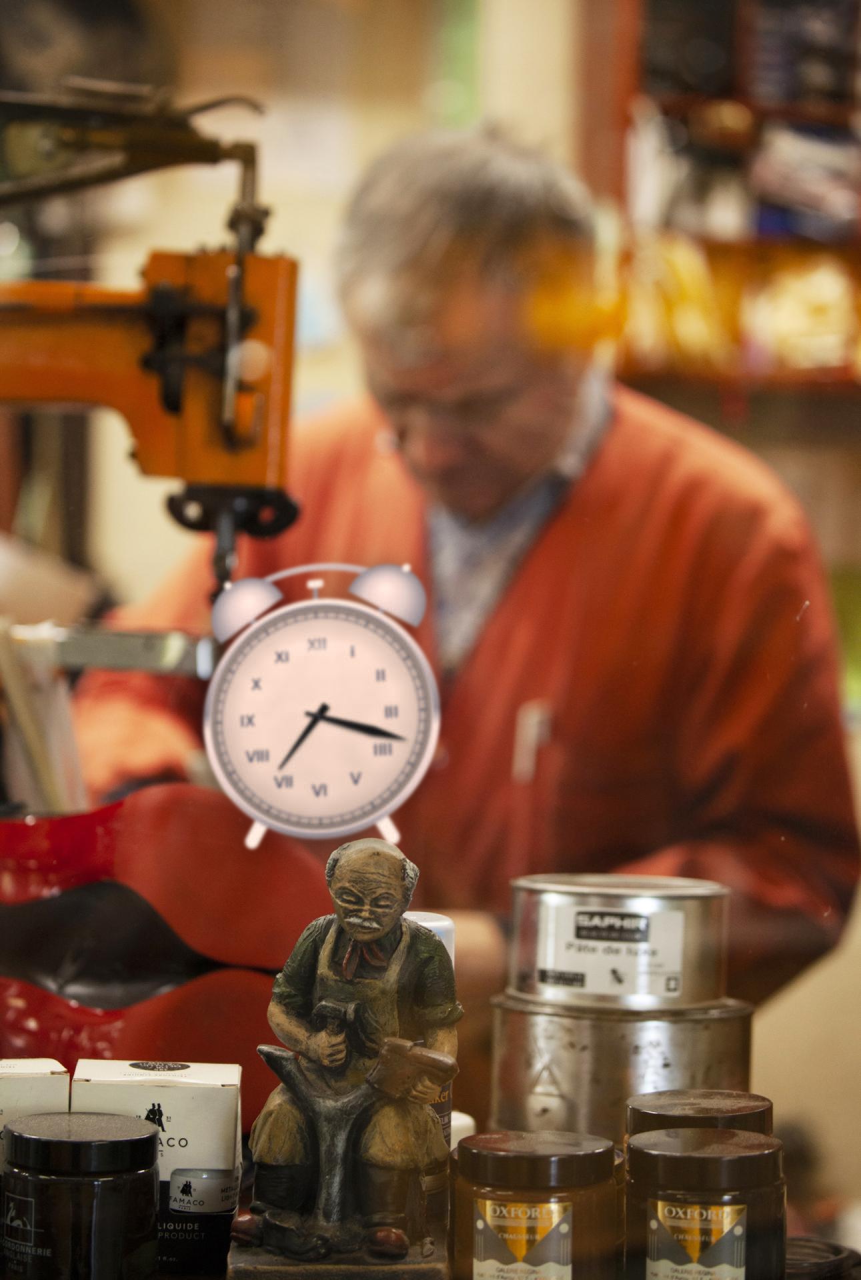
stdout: 7 h 18 min
